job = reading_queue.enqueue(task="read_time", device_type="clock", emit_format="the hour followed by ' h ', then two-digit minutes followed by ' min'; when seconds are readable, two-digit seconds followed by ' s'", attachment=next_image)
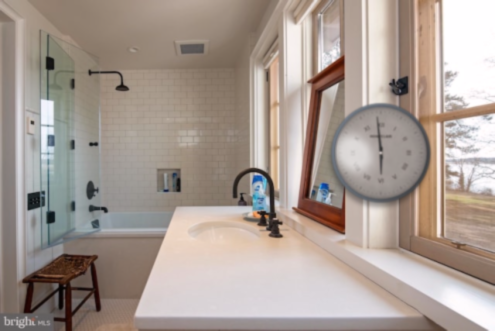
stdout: 5 h 59 min
